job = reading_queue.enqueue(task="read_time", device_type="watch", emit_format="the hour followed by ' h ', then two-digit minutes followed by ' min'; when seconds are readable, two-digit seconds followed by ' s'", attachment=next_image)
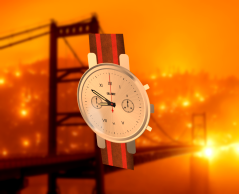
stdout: 8 h 50 min
